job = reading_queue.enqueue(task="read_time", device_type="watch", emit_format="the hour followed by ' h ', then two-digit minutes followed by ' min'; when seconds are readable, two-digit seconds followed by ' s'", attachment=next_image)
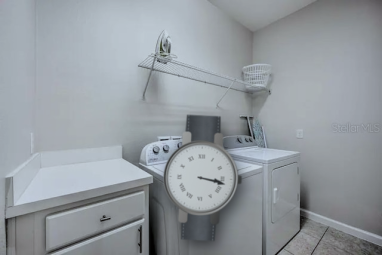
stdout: 3 h 17 min
